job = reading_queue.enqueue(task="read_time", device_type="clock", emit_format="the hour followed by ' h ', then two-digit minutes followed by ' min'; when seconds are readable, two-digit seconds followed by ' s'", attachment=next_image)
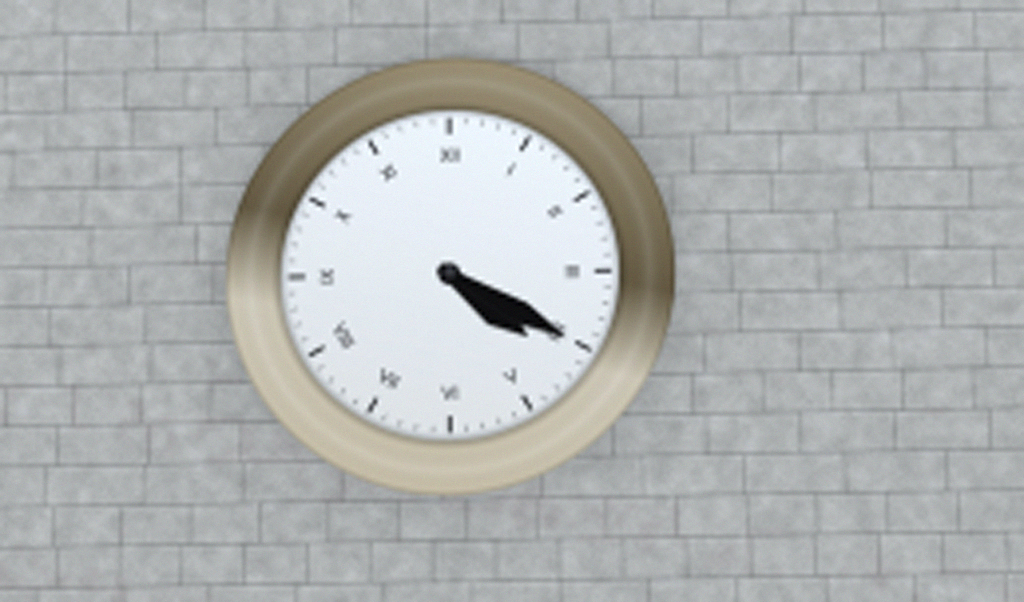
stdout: 4 h 20 min
